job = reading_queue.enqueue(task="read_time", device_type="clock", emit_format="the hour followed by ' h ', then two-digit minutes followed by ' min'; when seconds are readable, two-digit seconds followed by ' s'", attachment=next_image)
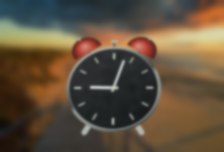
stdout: 9 h 03 min
